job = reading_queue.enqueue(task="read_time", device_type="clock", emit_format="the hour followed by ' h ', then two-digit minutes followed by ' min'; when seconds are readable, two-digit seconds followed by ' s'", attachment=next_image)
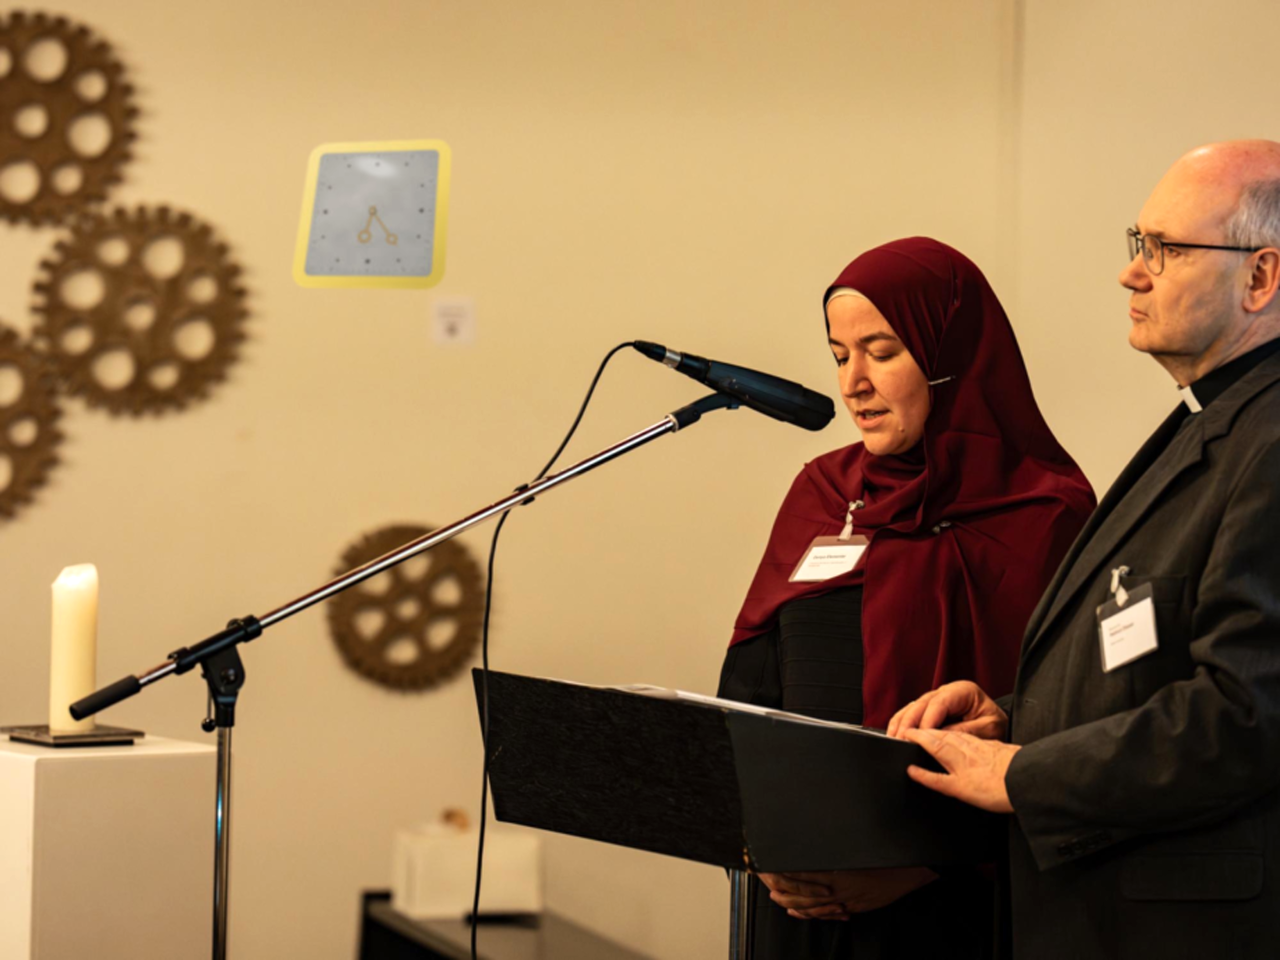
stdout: 6 h 24 min
